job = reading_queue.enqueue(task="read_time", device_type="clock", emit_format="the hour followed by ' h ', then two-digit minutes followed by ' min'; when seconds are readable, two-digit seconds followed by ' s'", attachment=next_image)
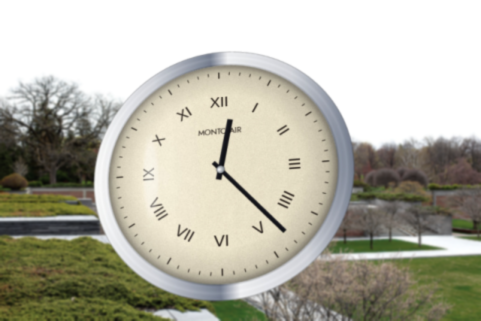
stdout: 12 h 23 min
